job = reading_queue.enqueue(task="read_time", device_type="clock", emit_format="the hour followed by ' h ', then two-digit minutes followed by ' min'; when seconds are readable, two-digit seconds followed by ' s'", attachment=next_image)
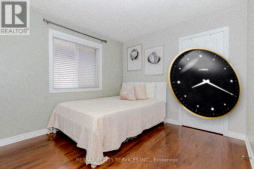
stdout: 8 h 20 min
